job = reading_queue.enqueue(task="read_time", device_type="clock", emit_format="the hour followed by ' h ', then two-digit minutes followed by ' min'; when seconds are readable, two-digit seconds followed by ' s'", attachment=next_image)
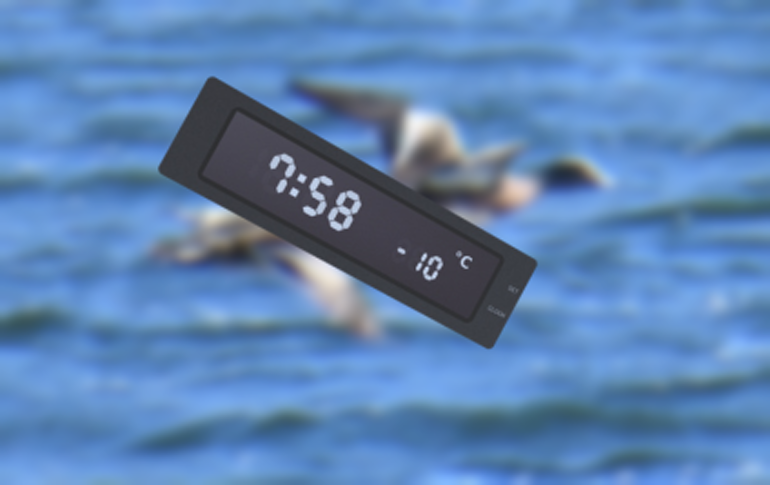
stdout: 7 h 58 min
